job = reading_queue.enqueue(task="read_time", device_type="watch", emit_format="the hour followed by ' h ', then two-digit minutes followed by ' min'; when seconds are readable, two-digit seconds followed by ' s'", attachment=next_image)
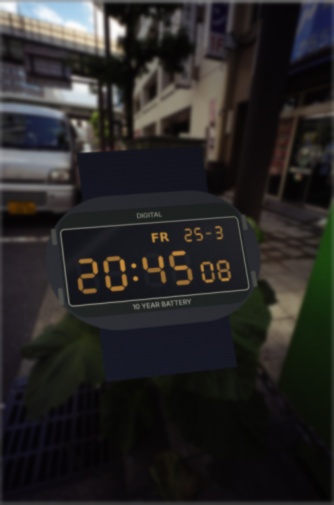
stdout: 20 h 45 min 08 s
